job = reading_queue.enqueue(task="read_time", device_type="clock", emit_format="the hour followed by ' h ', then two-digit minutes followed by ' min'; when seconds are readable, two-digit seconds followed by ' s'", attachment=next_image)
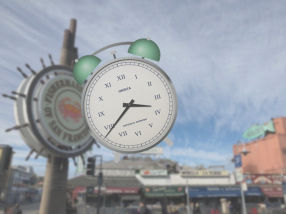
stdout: 3 h 39 min
